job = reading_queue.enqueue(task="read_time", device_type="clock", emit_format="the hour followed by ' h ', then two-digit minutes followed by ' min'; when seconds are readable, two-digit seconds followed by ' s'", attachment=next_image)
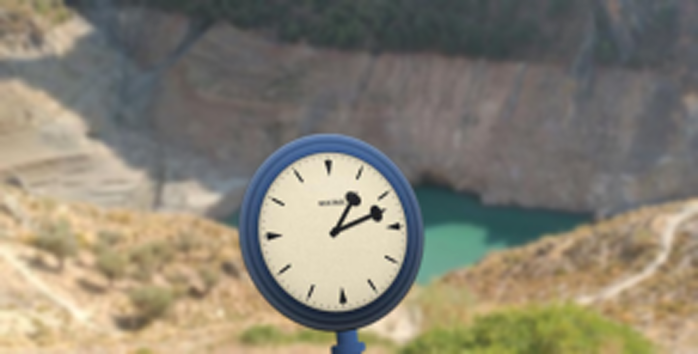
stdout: 1 h 12 min
